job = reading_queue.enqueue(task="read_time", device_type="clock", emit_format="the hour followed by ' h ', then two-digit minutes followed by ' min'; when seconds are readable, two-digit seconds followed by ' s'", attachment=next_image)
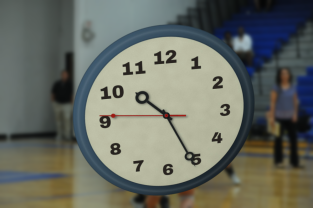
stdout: 10 h 25 min 46 s
